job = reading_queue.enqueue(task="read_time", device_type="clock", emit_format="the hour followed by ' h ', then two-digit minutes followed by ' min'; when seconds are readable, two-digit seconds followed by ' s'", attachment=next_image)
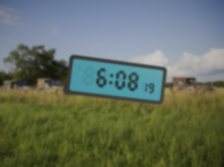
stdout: 6 h 08 min 19 s
